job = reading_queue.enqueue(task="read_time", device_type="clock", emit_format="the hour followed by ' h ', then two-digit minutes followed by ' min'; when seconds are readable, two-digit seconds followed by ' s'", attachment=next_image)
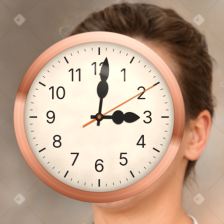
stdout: 3 h 01 min 10 s
